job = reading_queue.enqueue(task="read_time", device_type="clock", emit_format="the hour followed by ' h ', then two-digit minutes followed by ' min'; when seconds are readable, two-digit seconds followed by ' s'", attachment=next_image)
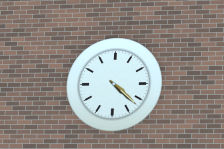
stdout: 4 h 22 min
